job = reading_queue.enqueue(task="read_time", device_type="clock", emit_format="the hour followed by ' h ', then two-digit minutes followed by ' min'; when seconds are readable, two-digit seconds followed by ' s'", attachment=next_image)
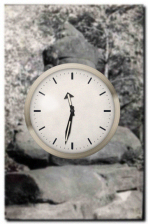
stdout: 11 h 32 min
